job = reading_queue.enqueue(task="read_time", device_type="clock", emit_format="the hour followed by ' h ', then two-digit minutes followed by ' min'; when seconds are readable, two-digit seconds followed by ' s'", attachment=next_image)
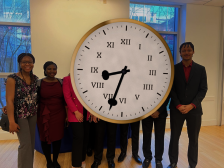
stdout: 8 h 33 min
